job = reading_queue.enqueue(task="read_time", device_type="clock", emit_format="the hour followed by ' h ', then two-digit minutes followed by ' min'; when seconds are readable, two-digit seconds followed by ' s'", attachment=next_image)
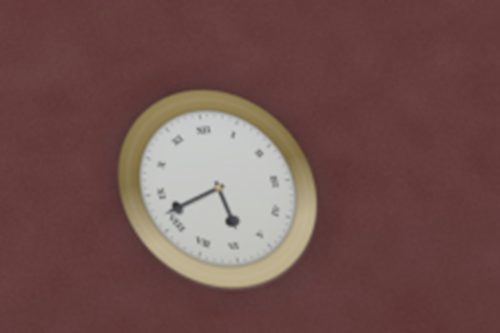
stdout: 5 h 42 min
